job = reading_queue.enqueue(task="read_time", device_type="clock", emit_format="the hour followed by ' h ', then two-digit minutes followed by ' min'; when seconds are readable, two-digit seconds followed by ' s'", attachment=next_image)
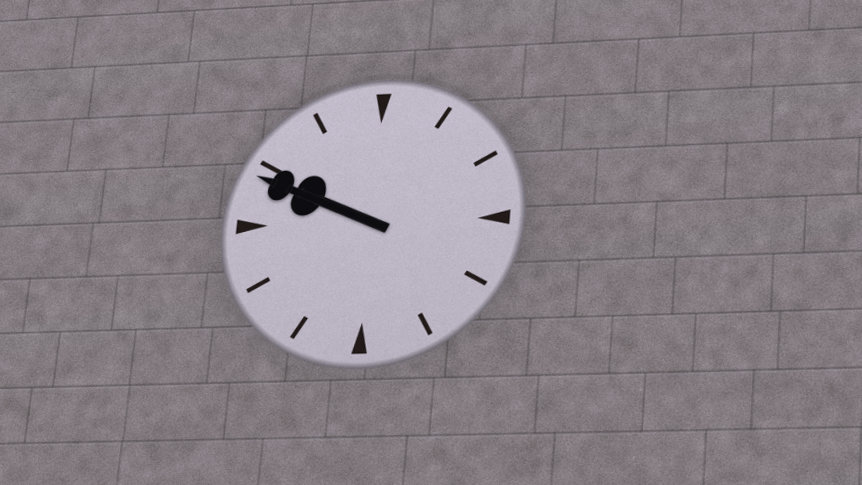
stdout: 9 h 49 min
